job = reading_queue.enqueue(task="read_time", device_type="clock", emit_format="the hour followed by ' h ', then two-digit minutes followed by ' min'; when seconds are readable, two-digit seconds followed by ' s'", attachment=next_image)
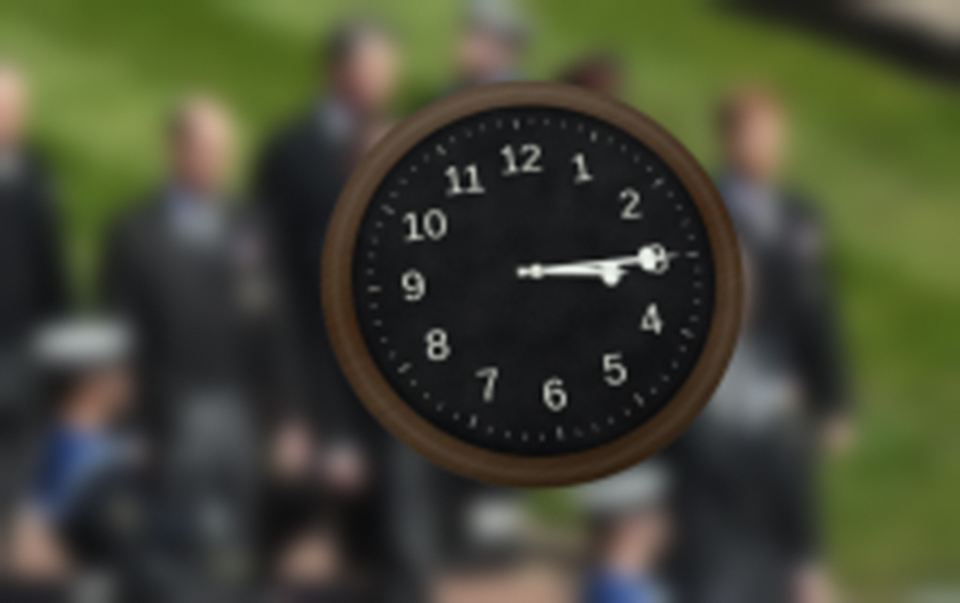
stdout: 3 h 15 min
